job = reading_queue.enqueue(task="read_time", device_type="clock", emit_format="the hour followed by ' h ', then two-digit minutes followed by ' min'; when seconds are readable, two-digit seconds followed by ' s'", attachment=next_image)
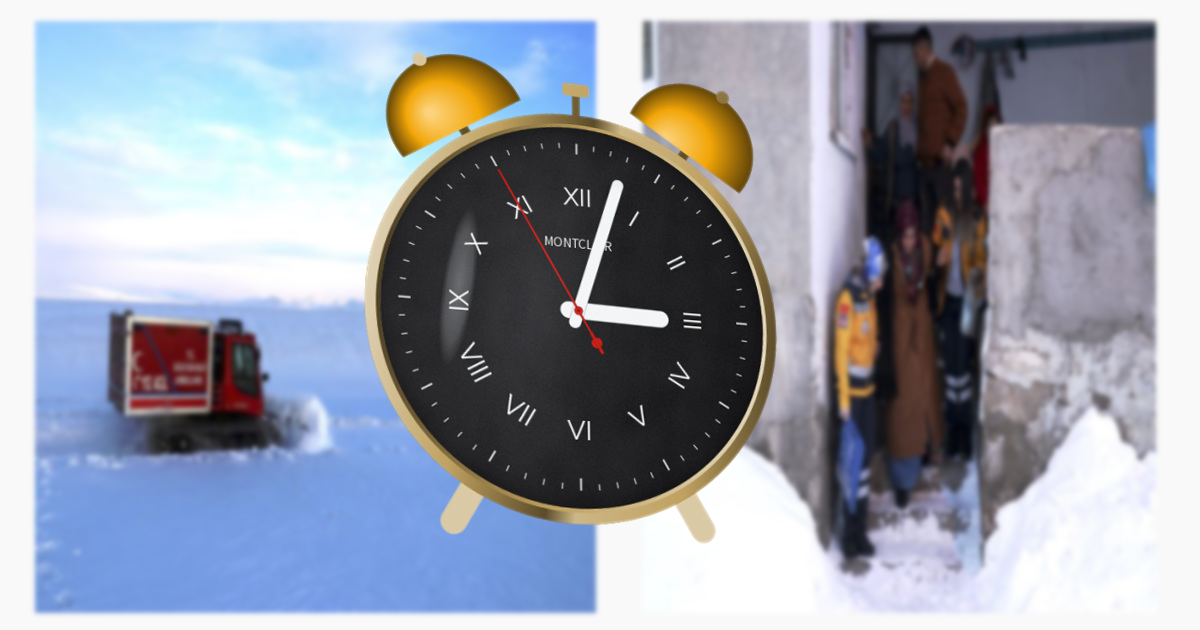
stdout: 3 h 02 min 55 s
